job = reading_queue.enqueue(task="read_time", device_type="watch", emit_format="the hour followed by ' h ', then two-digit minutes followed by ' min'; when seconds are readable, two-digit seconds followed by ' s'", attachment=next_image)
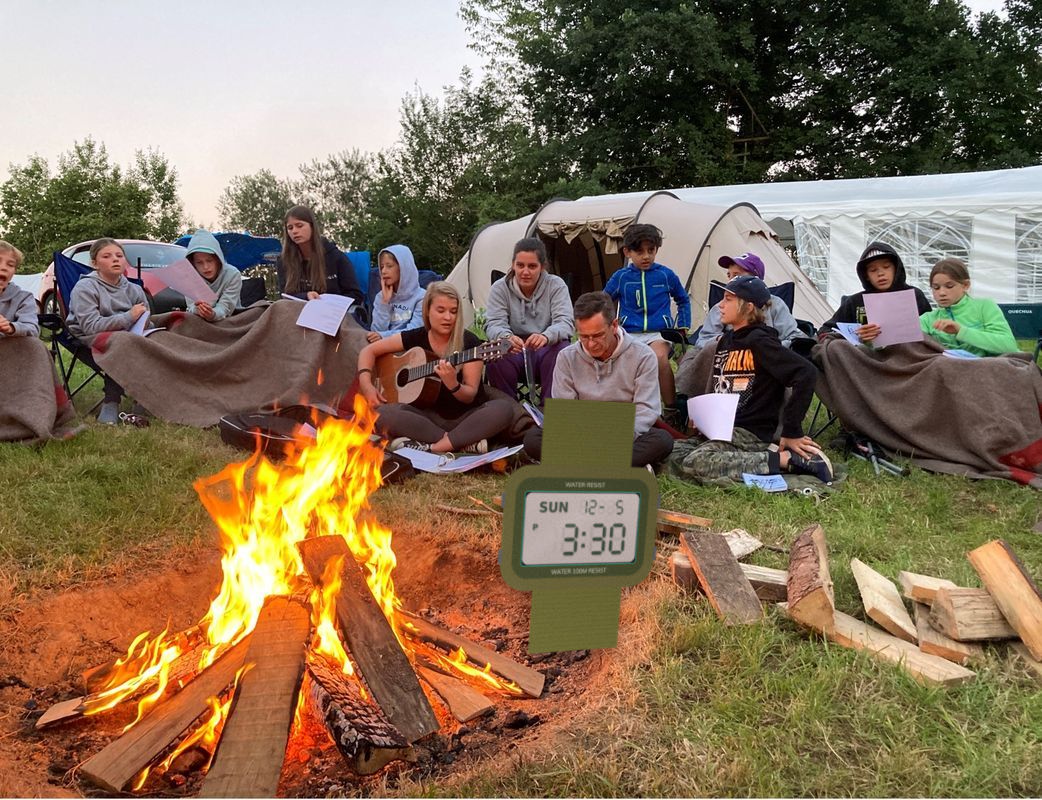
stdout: 3 h 30 min
